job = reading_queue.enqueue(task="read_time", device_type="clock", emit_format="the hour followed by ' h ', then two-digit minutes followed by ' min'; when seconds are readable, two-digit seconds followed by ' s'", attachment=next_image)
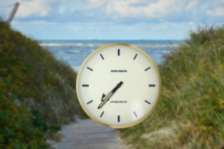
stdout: 7 h 37 min
